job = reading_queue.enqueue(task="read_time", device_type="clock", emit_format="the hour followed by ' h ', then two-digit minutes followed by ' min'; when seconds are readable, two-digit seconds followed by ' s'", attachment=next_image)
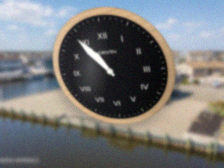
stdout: 10 h 54 min
